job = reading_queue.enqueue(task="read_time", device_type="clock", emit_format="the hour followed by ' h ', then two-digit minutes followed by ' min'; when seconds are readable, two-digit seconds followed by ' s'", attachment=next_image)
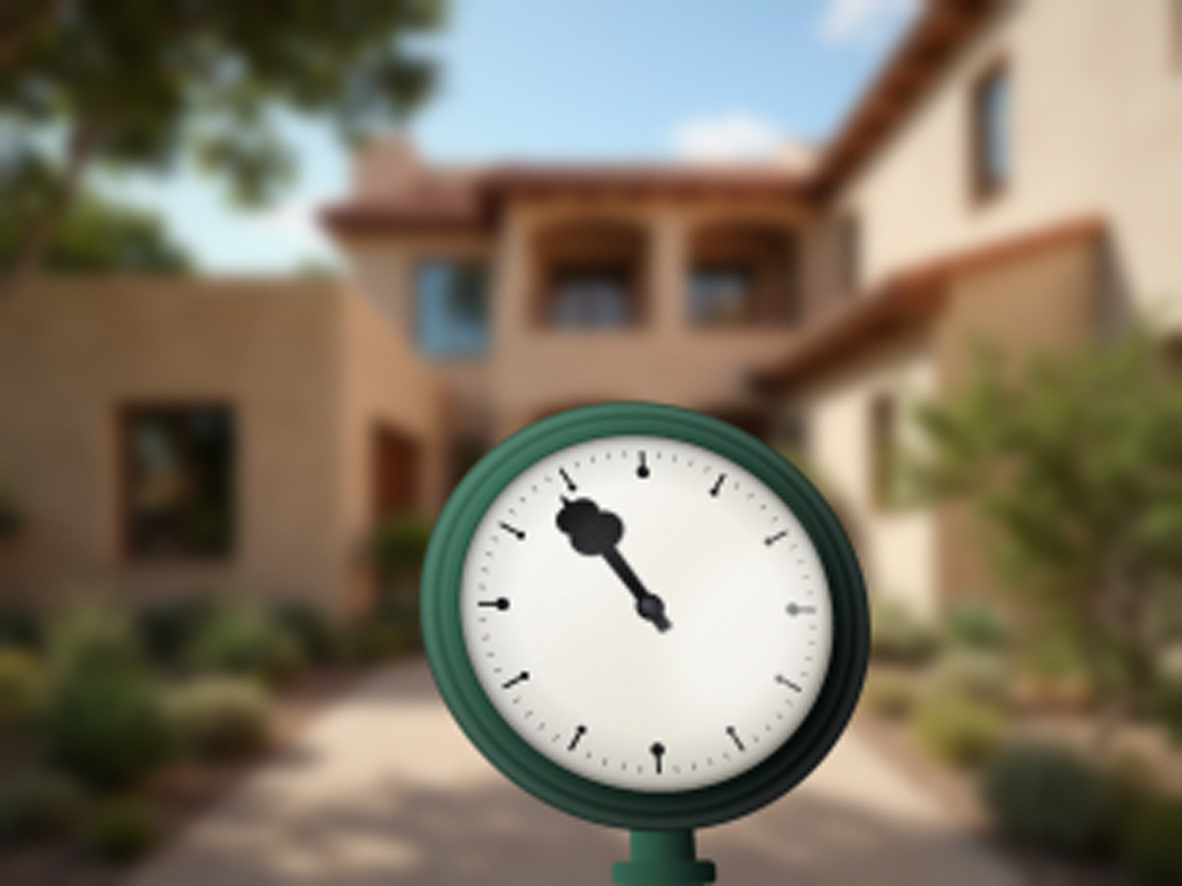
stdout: 10 h 54 min
